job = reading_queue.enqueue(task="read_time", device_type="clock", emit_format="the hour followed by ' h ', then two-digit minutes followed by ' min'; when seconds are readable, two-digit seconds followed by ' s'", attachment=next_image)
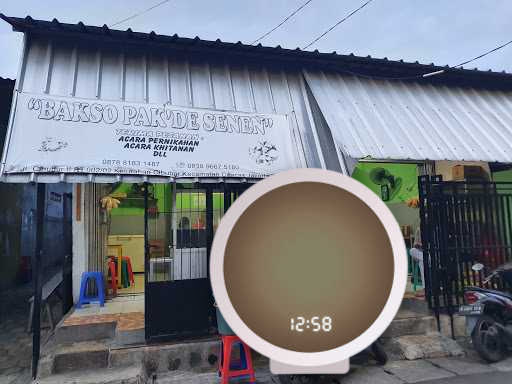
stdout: 12 h 58 min
